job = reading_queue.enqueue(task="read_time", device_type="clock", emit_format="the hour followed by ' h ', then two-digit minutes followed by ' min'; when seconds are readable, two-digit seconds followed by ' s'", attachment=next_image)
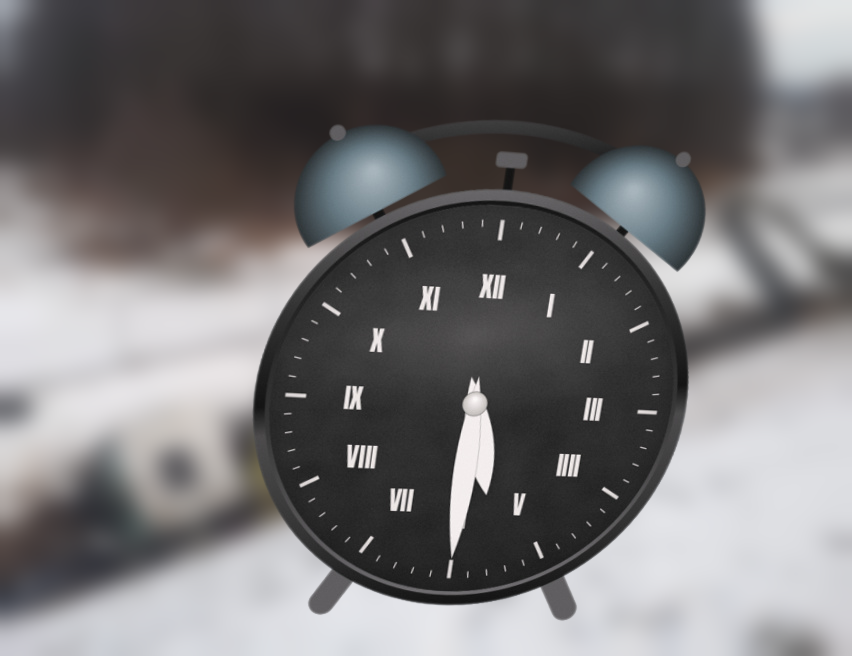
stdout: 5 h 30 min
